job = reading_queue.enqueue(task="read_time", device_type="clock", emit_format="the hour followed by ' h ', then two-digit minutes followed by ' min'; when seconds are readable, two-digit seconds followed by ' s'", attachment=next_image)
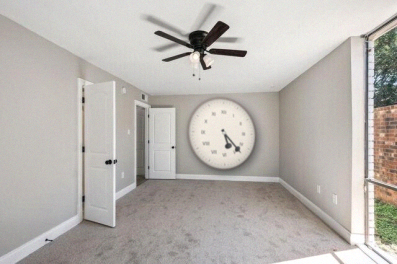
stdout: 5 h 23 min
